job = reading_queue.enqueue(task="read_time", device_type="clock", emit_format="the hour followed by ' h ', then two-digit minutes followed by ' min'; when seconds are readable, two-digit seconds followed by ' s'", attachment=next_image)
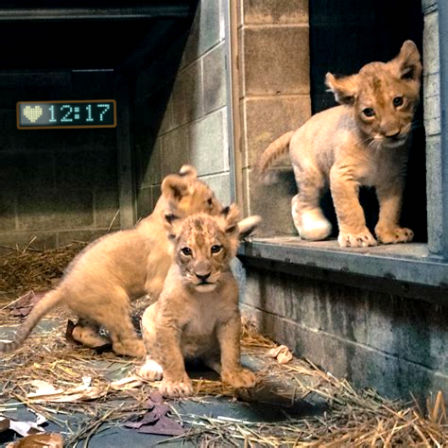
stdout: 12 h 17 min
